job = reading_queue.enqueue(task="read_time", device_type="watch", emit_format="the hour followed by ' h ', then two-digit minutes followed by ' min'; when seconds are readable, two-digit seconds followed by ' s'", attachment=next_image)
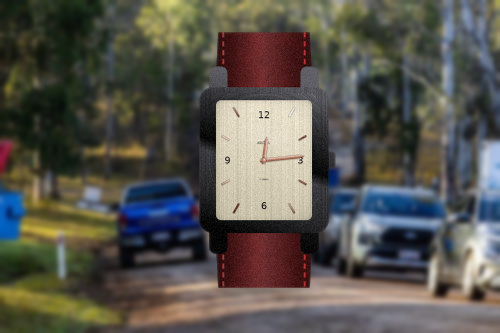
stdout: 12 h 14 min
